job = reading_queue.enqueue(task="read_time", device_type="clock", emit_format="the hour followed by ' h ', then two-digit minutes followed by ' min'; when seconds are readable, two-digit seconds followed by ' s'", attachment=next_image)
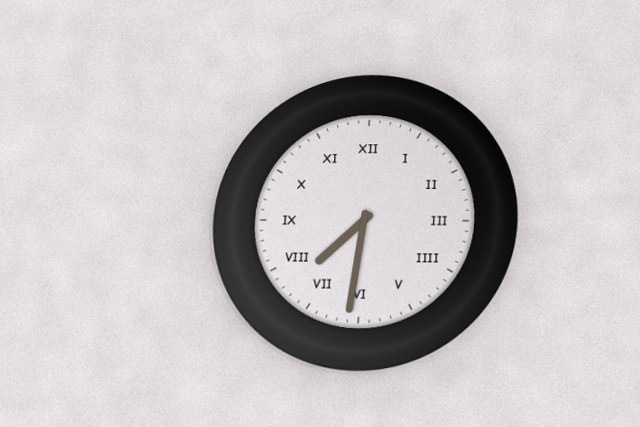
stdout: 7 h 31 min
